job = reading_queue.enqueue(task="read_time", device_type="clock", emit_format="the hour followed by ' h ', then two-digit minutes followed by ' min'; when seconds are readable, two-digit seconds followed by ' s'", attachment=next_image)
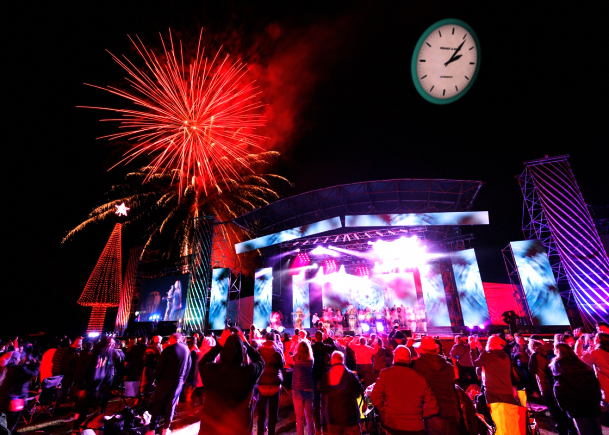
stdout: 2 h 06 min
